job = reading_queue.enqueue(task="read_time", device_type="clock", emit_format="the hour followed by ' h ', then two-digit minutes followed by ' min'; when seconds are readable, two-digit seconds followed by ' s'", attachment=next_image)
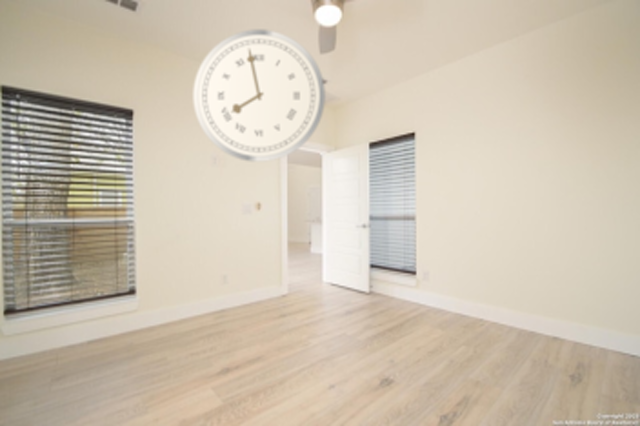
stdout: 7 h 58 min
